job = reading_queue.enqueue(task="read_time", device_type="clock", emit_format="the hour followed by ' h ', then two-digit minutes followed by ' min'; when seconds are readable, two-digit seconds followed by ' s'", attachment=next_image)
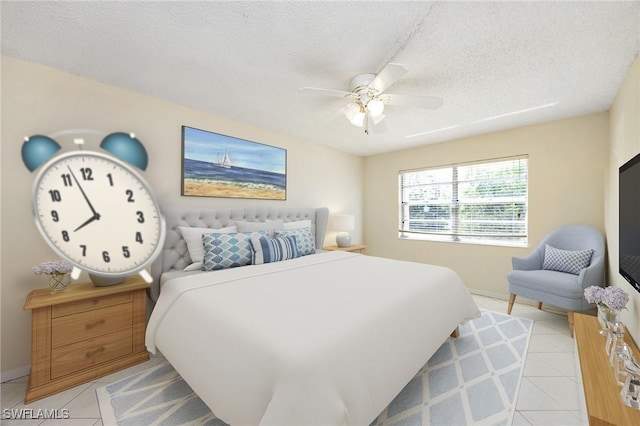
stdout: 7 h 57 min
